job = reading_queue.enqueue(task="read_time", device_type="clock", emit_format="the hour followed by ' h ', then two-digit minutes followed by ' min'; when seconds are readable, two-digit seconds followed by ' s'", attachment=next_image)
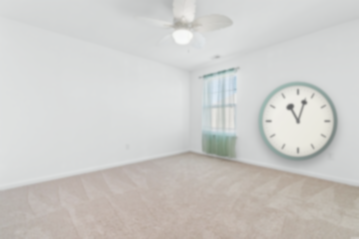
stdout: 11 h 03 min
